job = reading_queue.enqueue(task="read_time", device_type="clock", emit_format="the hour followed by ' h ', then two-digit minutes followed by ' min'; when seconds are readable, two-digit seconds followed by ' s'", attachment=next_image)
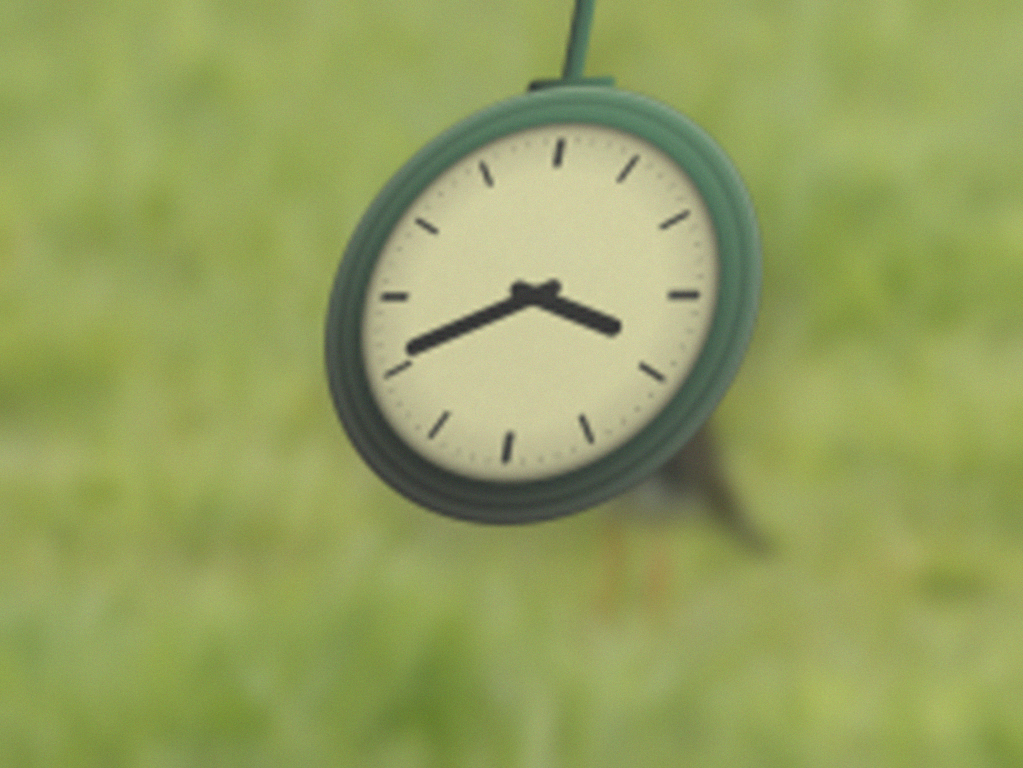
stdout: 3 h 41 min
